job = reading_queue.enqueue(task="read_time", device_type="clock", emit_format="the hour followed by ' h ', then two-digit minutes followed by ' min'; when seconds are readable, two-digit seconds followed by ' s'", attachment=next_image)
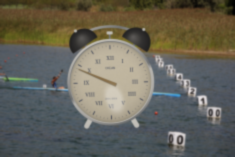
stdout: 9 h 49 min
